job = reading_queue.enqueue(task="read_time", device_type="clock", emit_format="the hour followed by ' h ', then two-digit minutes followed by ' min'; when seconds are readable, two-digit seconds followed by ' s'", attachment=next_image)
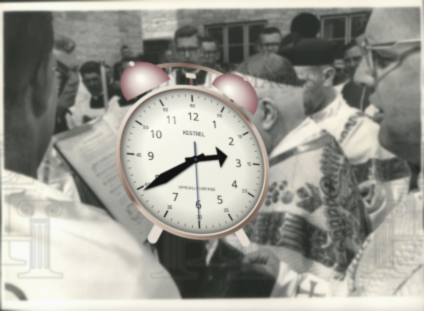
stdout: 2 h 39 min 30 s
